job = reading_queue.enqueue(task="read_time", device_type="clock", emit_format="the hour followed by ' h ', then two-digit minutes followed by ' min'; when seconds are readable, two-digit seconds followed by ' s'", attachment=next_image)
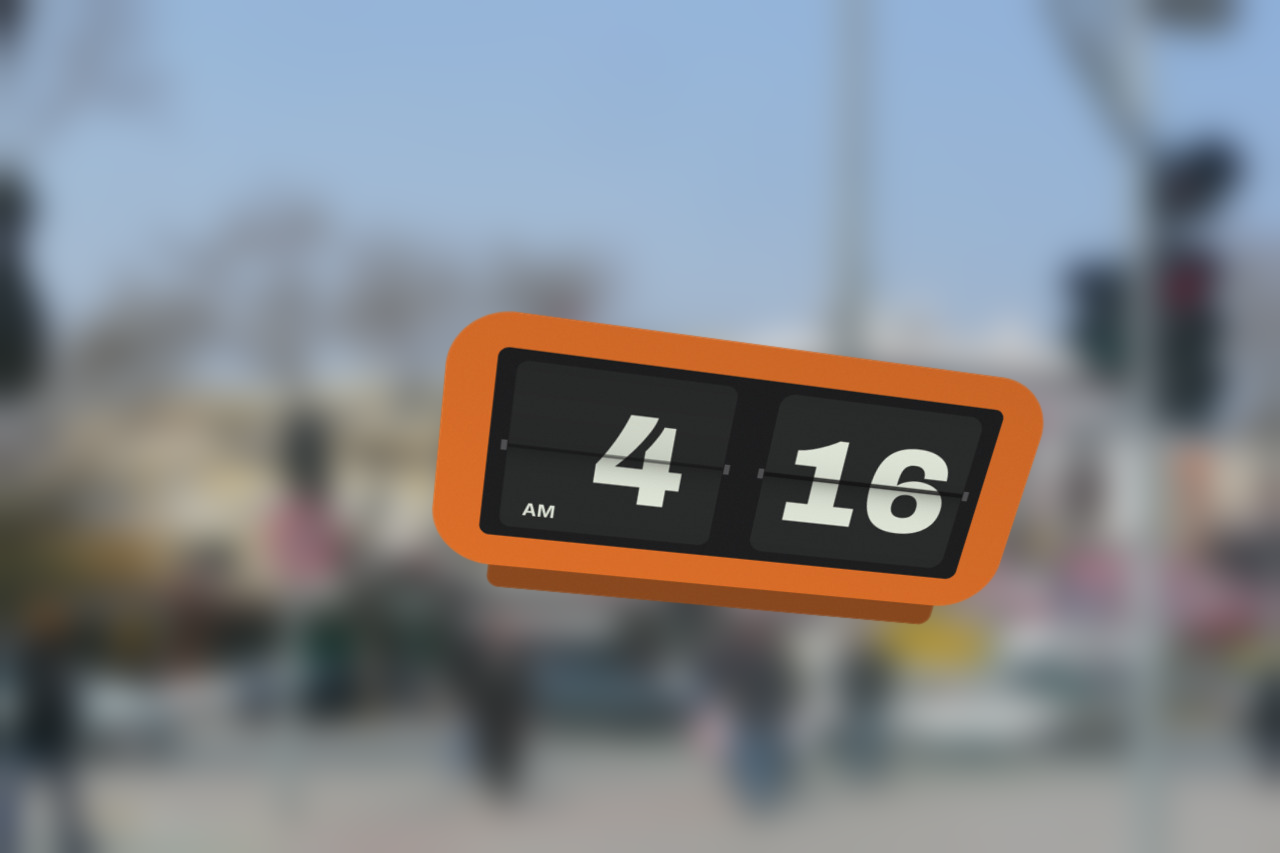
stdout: 4 h 16 min
